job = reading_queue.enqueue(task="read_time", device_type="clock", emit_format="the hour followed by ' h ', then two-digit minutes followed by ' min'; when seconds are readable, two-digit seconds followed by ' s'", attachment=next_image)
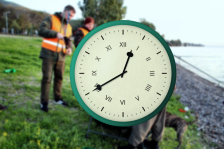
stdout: 12 h 40 min
